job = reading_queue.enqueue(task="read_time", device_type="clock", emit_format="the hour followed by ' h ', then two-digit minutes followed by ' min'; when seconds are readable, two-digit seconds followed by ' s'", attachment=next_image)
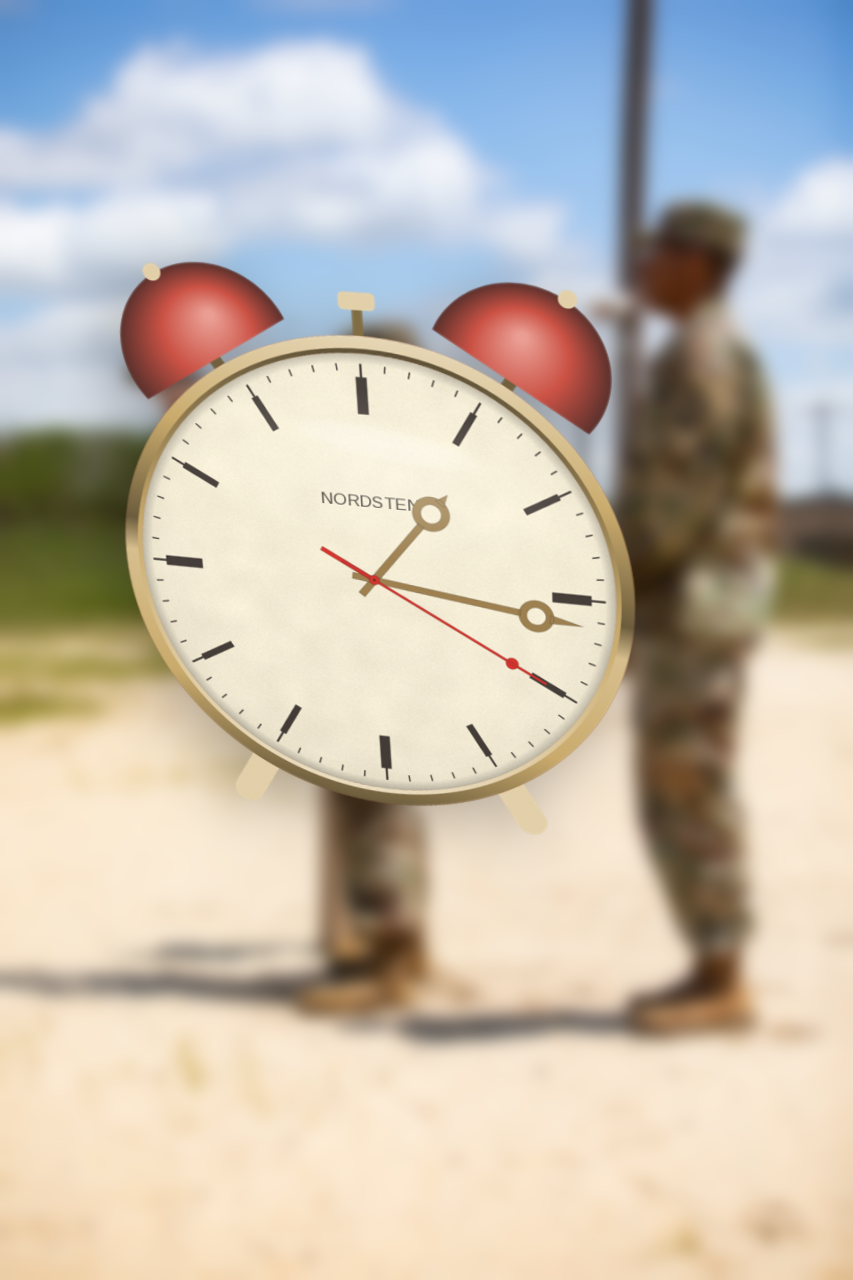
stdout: 1 h 16 min 20 s
